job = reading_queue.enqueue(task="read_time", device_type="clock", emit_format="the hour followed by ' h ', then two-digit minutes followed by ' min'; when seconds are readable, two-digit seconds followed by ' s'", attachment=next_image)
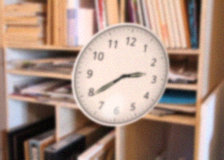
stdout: 2 h 39 min
